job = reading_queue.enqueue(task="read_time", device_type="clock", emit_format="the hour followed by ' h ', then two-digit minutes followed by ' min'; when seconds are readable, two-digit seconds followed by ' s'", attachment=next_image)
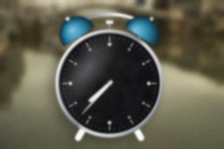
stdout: 7 h 37 min
